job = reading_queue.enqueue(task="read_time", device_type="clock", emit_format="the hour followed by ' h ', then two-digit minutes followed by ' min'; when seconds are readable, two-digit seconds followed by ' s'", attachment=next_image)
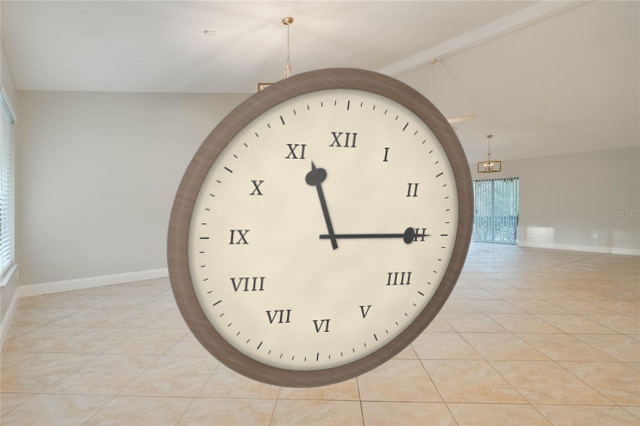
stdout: 11 h 15 min
